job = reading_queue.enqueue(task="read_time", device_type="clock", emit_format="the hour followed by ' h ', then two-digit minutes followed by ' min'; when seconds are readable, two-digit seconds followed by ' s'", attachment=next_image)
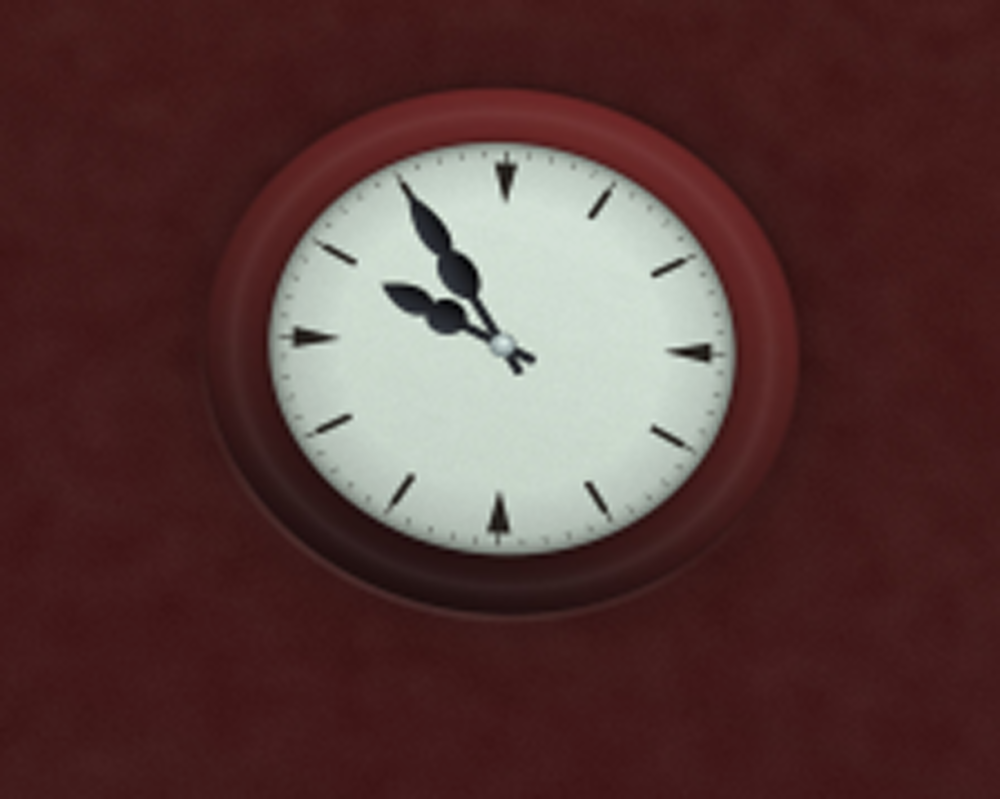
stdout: 9 h 55 min
